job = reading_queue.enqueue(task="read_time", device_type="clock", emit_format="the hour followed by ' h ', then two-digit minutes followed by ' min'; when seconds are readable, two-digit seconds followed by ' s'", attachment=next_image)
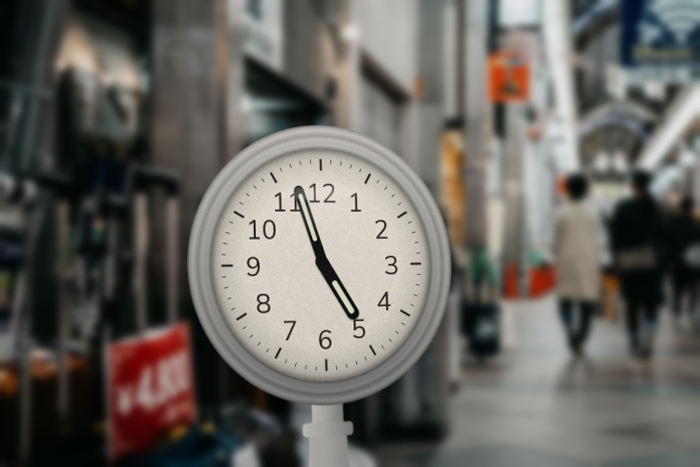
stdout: 4 h 57 min
